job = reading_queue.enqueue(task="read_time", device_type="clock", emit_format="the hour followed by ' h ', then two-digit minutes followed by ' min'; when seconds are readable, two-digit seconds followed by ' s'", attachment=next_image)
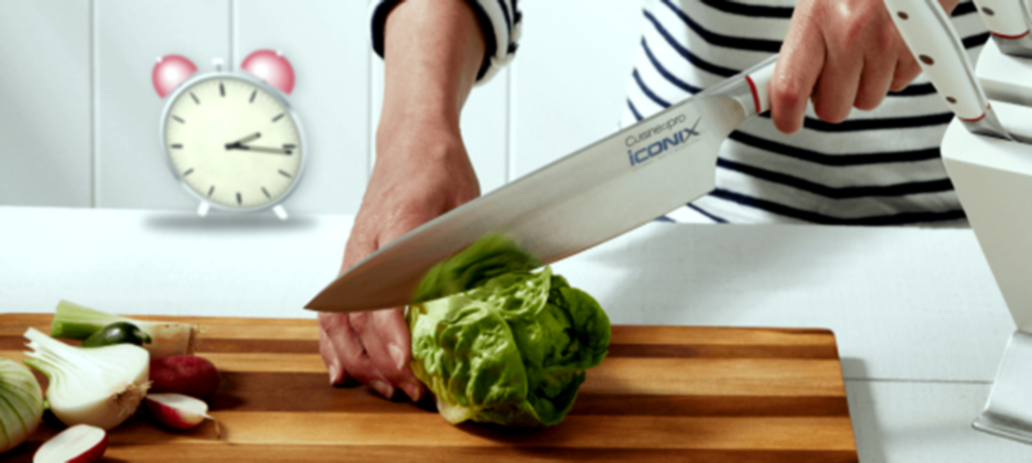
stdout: 2 h 16 min
